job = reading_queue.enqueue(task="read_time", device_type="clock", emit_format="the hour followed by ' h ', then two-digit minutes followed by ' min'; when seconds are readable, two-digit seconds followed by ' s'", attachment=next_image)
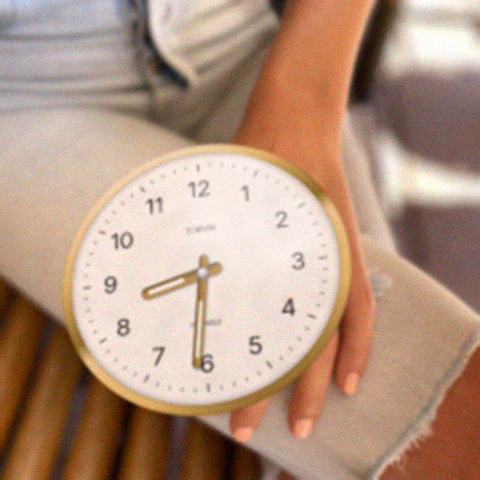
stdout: 8 h 31 min
